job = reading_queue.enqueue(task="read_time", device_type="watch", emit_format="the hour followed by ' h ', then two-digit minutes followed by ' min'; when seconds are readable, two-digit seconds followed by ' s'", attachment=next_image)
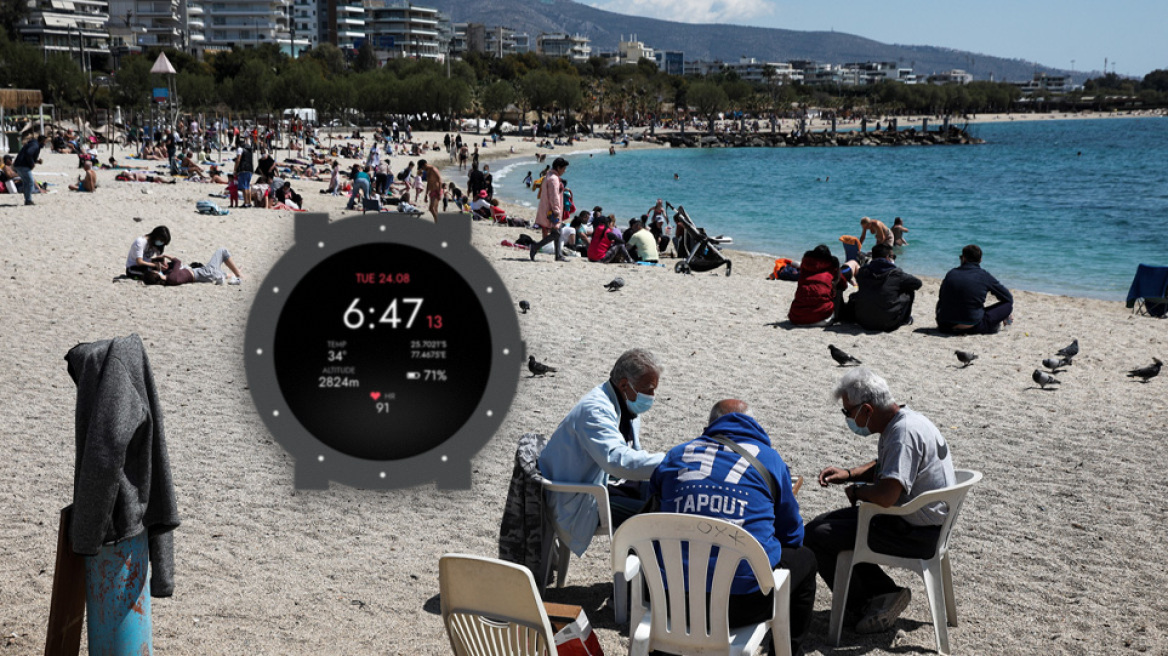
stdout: 6 h 47 min 13 s
